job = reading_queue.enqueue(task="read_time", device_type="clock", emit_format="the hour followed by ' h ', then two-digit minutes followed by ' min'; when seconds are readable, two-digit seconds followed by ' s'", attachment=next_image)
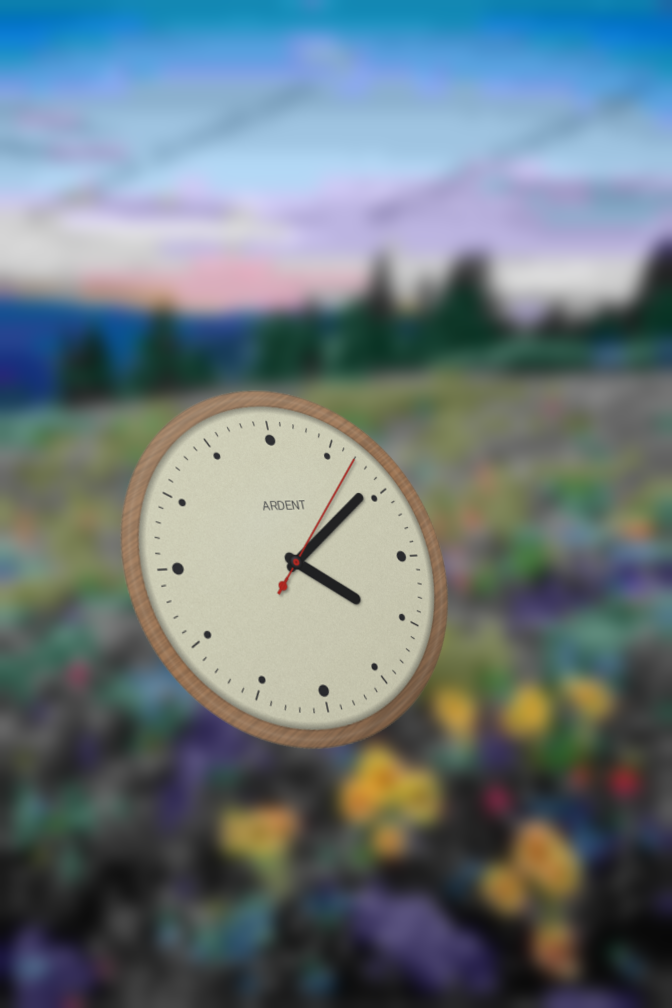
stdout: 4 h 09 min 07 s
